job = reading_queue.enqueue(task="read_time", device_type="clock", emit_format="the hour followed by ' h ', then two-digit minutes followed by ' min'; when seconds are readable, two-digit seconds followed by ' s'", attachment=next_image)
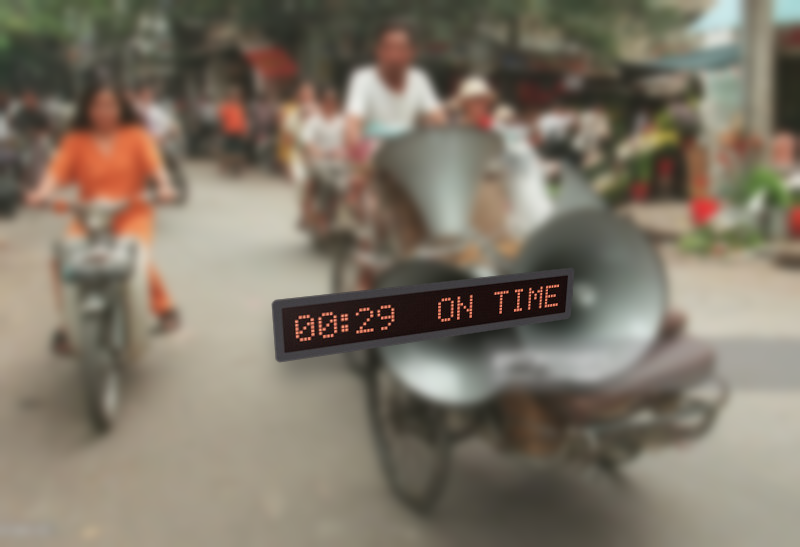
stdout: 0 h 29 min
